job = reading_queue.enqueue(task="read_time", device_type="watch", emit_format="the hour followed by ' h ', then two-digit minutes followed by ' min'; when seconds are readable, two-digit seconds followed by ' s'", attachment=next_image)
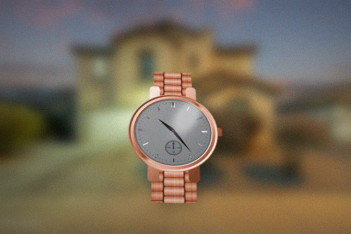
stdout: 10 h 24 min
